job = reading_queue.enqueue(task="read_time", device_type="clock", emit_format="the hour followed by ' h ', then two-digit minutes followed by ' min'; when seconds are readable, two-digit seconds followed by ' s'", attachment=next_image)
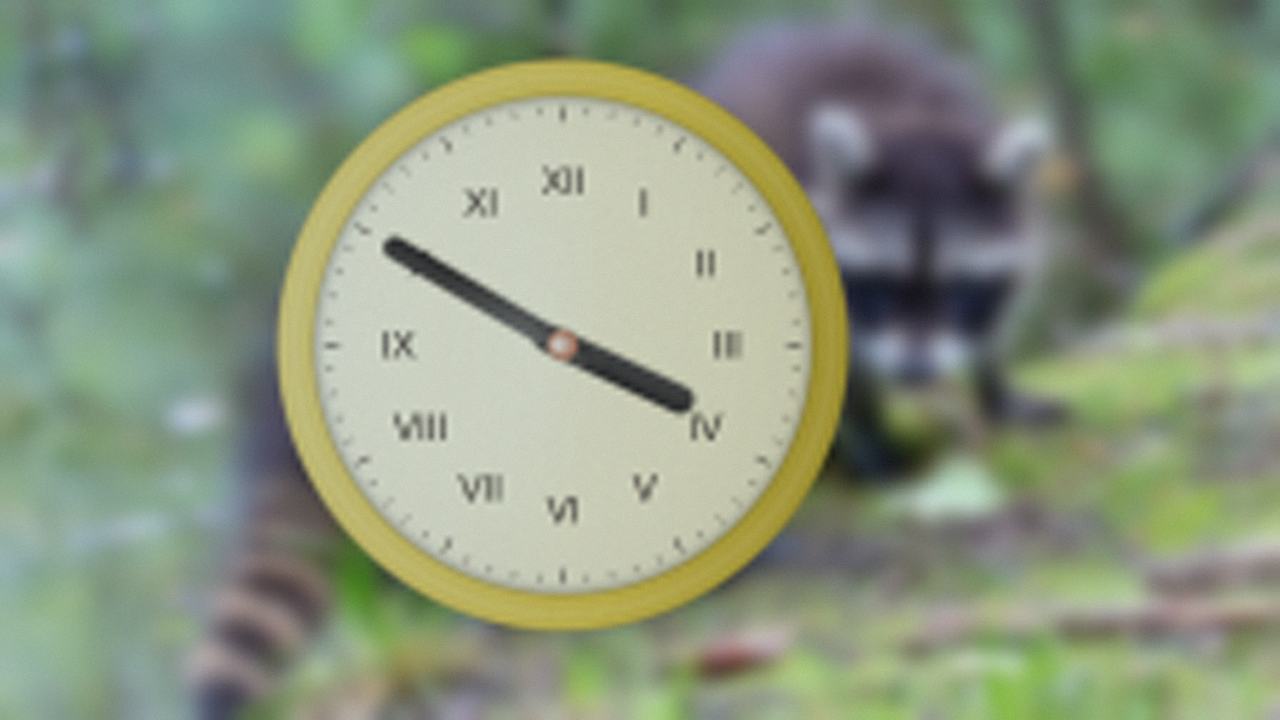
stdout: 3 h 50 min
